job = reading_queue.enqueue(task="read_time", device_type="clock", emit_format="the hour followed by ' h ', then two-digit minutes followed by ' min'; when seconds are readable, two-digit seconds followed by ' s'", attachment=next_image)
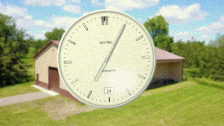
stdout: 7 h 05 min
